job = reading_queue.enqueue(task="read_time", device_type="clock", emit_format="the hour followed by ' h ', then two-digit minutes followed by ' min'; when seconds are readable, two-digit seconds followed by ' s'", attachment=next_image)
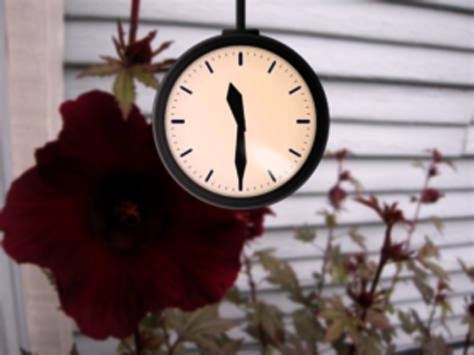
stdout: 11 h 30 min
